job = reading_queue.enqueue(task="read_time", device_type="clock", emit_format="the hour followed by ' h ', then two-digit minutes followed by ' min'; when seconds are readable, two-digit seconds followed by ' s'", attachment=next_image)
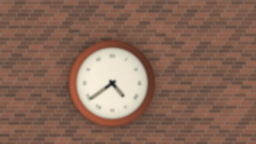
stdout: 4 h 39 min
